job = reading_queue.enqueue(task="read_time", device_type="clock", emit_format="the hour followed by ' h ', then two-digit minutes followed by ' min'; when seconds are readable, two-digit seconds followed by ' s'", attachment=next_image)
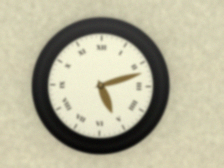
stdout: 5 h 12 min
